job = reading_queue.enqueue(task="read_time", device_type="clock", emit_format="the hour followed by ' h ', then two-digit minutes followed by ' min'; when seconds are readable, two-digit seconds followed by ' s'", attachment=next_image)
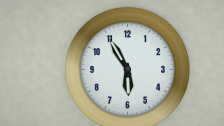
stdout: 5 h 55 min
